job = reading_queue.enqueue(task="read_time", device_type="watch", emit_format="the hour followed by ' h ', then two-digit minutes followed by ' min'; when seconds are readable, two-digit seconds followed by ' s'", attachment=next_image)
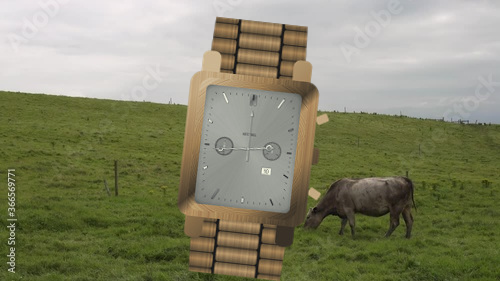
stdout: 2 h 44 min
